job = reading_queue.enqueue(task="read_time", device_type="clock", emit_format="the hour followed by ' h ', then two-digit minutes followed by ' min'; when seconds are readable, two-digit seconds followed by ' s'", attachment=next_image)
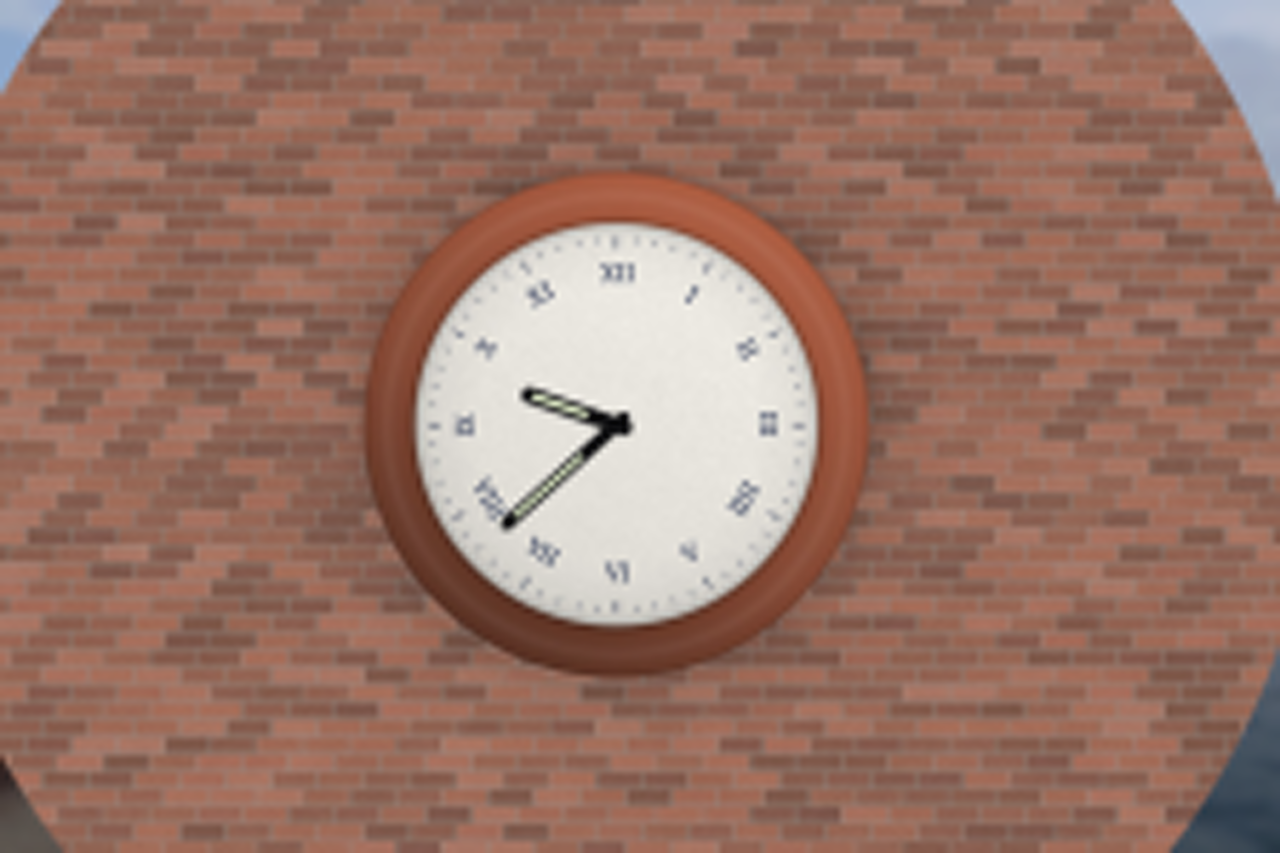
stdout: 9 h 38 min
